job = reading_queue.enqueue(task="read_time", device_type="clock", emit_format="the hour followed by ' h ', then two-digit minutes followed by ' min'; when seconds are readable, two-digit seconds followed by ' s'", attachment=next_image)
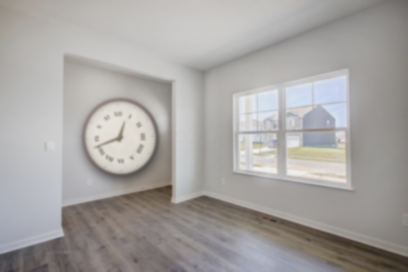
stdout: 12 h 42 min
